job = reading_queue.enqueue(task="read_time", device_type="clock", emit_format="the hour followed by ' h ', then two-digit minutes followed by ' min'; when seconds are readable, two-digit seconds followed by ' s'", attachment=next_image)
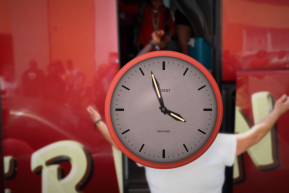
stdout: 3 h 57 min
